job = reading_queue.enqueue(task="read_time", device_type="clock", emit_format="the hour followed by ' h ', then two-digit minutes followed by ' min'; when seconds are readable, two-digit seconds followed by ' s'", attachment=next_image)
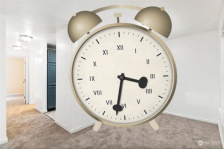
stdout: 3 h 32 min
